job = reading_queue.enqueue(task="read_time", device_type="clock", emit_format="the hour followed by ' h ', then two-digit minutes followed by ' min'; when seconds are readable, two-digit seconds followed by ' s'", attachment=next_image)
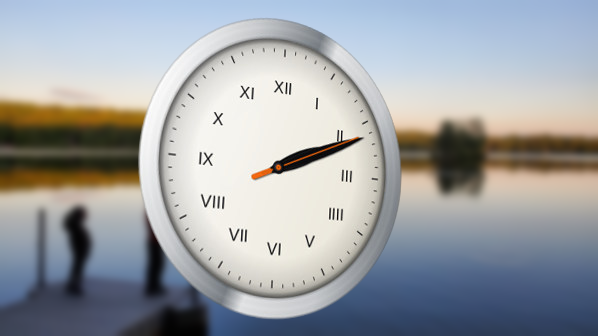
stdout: 2 h 11 min 11 s
